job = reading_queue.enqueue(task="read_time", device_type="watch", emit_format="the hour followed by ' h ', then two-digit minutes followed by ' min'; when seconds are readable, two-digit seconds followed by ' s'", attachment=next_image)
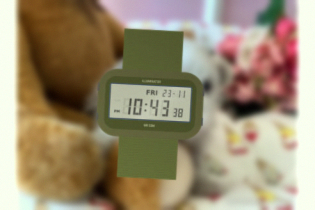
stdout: 10 h 43 min
